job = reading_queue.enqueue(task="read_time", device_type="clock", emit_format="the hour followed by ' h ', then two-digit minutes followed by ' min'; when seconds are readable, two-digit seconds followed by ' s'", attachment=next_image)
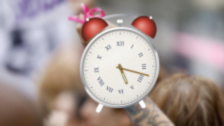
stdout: 5 h 18 min
